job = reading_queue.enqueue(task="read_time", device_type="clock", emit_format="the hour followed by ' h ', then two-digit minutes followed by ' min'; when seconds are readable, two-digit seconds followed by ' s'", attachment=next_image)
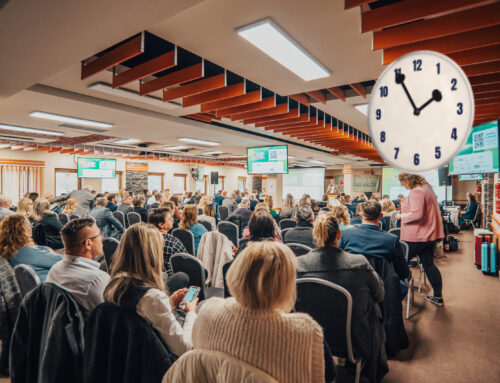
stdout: 1 h 55 min
